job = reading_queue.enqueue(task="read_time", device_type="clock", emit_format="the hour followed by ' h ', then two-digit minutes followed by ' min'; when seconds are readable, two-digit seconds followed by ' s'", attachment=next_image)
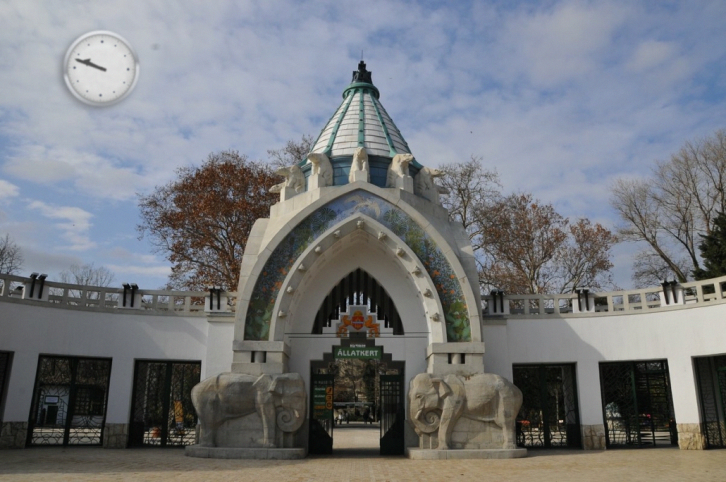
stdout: 9 h 48 min
